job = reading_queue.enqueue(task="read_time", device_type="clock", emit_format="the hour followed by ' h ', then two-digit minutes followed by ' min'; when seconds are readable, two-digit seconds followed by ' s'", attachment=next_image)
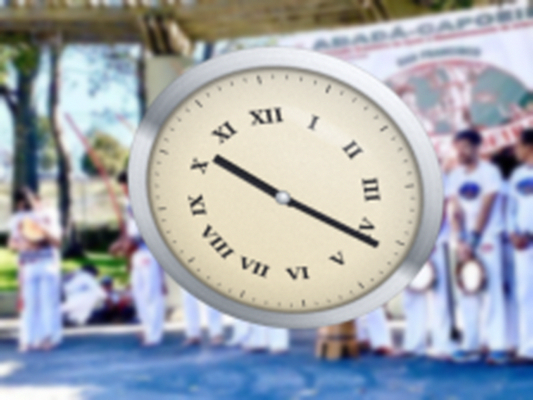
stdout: 10 h 21 min
